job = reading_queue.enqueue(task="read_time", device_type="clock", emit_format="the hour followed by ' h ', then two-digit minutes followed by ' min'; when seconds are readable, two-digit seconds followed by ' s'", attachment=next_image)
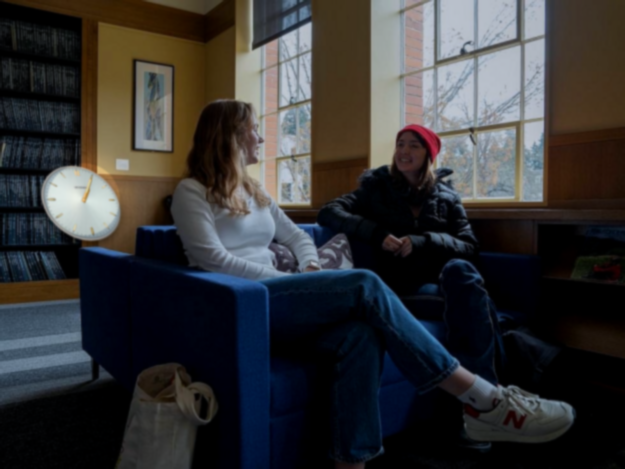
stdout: 1 h 05 min
